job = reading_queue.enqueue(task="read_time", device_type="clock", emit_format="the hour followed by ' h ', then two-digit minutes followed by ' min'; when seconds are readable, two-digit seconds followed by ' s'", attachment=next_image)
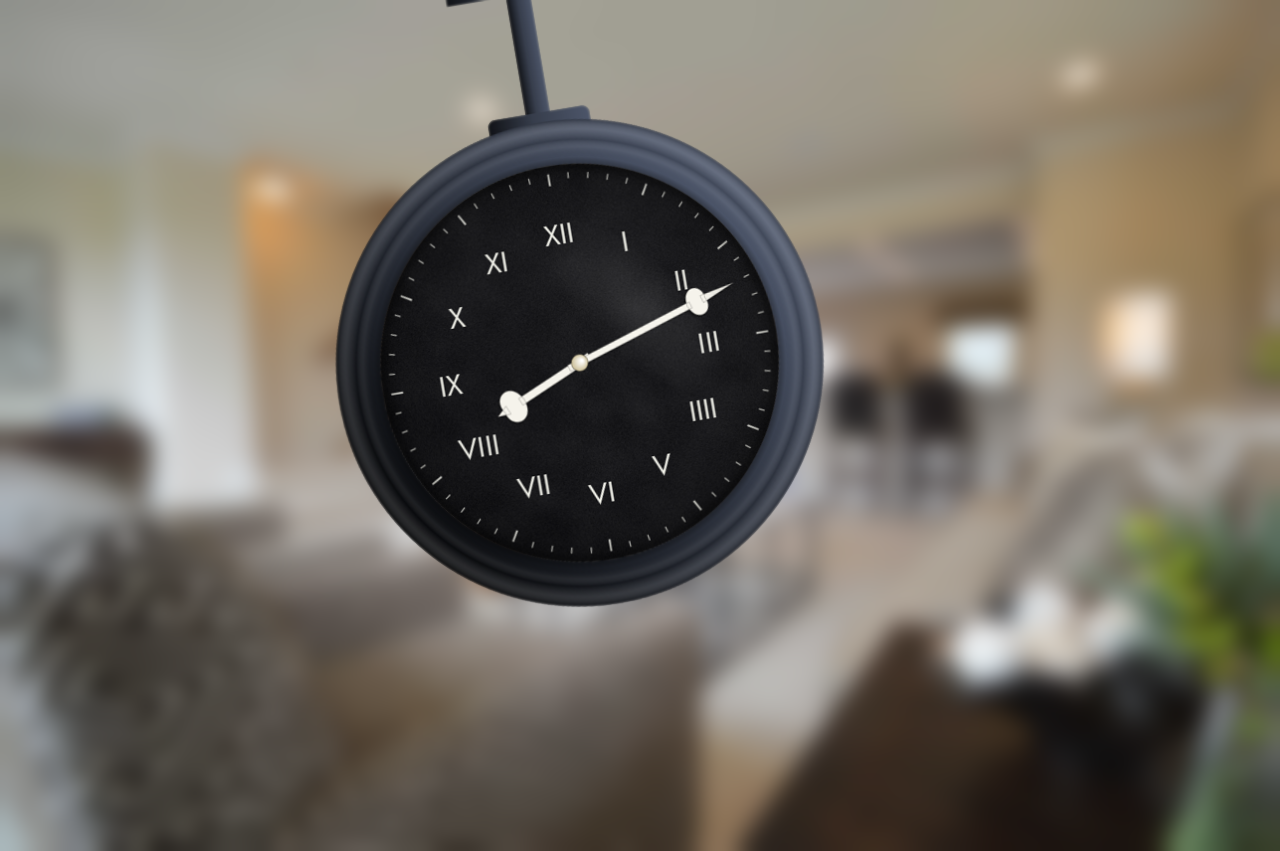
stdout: 8 h 12 min
